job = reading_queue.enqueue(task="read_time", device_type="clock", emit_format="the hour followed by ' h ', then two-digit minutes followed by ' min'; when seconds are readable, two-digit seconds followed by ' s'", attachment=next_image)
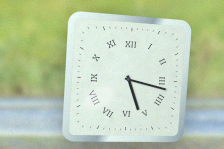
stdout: 5 h 17 min
